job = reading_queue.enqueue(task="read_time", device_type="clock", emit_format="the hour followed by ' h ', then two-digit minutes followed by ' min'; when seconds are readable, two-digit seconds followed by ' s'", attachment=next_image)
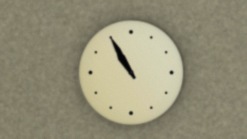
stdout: 10 h 55 min
